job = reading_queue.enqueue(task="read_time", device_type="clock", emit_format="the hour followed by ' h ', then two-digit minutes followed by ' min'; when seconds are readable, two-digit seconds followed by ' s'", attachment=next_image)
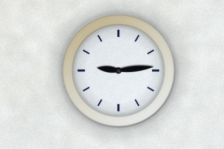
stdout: 9 h 14 min
